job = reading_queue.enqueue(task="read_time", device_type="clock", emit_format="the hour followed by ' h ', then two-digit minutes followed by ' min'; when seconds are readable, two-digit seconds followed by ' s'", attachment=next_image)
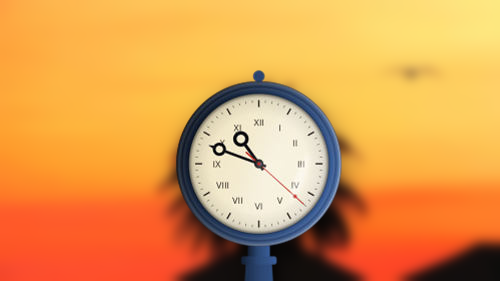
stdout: 10 h 48 min 22 s
